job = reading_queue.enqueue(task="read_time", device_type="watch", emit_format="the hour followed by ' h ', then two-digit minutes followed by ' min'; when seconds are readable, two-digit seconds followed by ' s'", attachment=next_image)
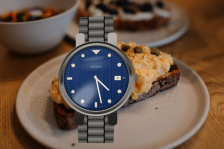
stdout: 4 h 28 min
